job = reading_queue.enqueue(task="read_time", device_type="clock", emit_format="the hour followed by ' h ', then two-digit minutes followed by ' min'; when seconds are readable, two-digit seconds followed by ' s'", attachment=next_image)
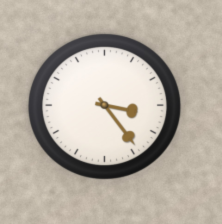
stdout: 3 h 24 min
